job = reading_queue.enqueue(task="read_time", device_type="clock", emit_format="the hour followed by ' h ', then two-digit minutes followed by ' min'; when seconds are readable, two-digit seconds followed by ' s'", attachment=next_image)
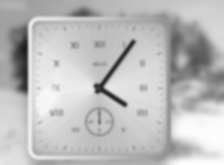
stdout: 4 h 06 min
